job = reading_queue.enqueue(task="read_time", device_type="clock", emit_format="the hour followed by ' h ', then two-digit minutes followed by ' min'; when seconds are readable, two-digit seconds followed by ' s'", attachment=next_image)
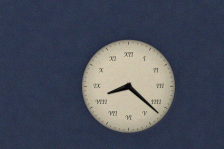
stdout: 8 h 22 min
